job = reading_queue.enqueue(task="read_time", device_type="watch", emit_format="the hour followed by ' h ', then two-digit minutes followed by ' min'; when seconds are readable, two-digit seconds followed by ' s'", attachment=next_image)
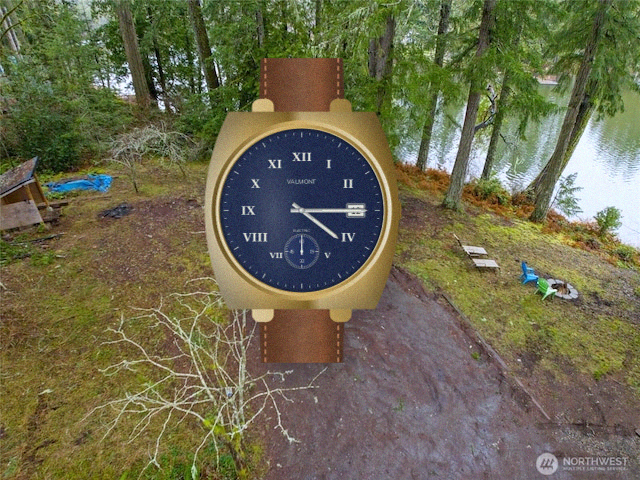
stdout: 4 h 15 min
